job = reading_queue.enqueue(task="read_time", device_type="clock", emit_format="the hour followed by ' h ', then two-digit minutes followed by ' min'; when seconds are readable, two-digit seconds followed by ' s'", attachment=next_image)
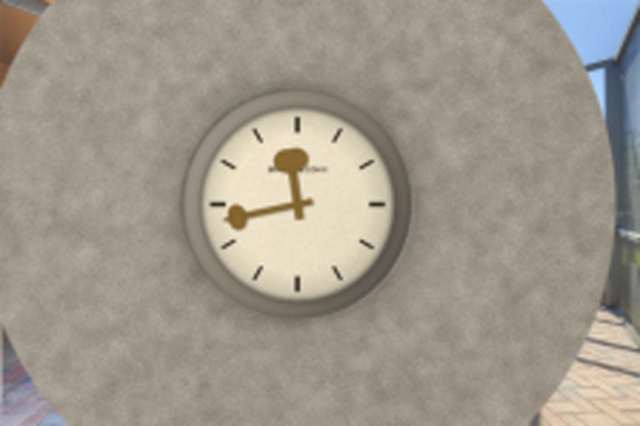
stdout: 11 h 43 min
